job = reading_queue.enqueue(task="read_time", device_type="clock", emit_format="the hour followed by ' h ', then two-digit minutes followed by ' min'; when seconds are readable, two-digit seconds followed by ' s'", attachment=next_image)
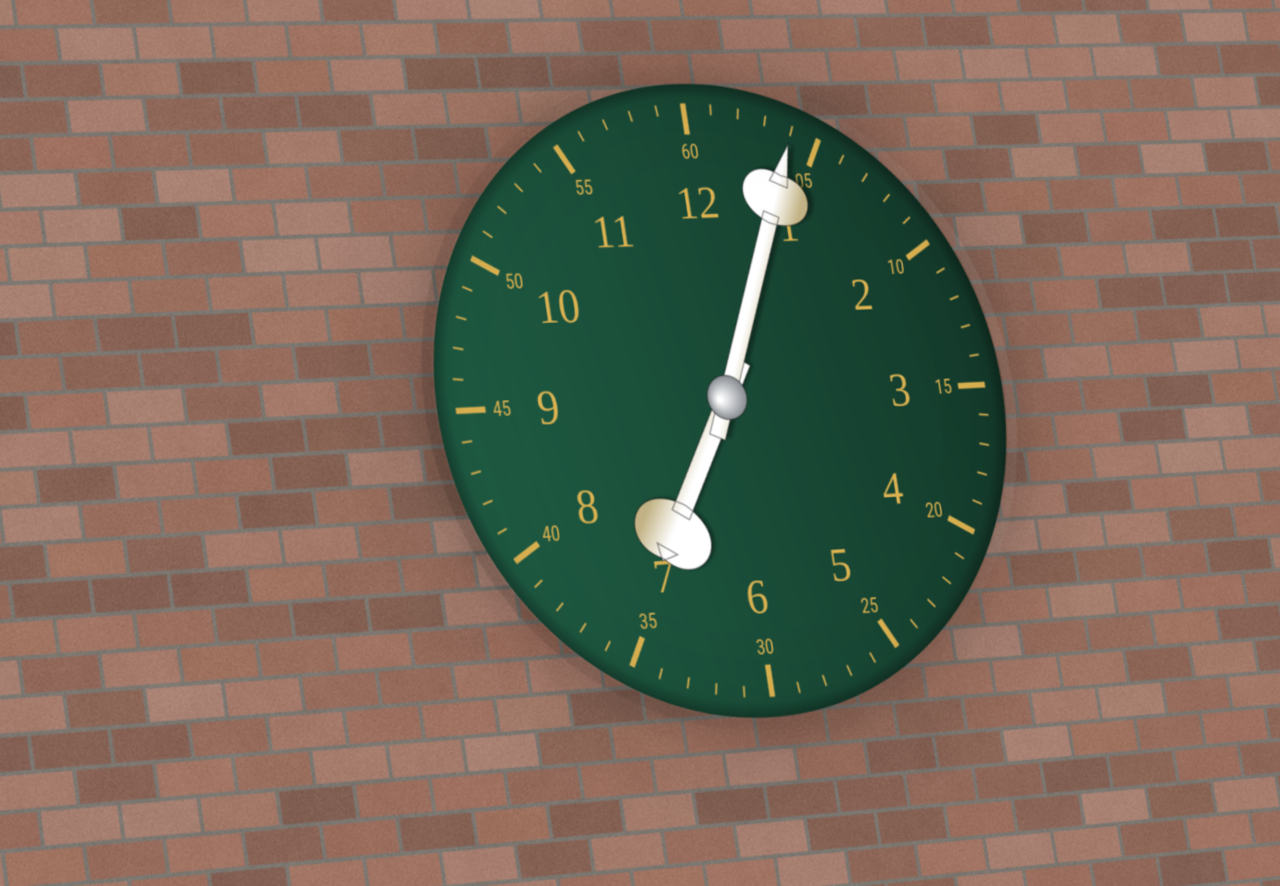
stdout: 7 h 04 min
